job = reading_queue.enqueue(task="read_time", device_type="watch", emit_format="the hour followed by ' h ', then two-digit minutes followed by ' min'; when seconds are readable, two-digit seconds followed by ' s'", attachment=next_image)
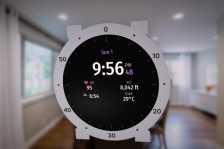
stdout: 9 h 56 min 48 s
